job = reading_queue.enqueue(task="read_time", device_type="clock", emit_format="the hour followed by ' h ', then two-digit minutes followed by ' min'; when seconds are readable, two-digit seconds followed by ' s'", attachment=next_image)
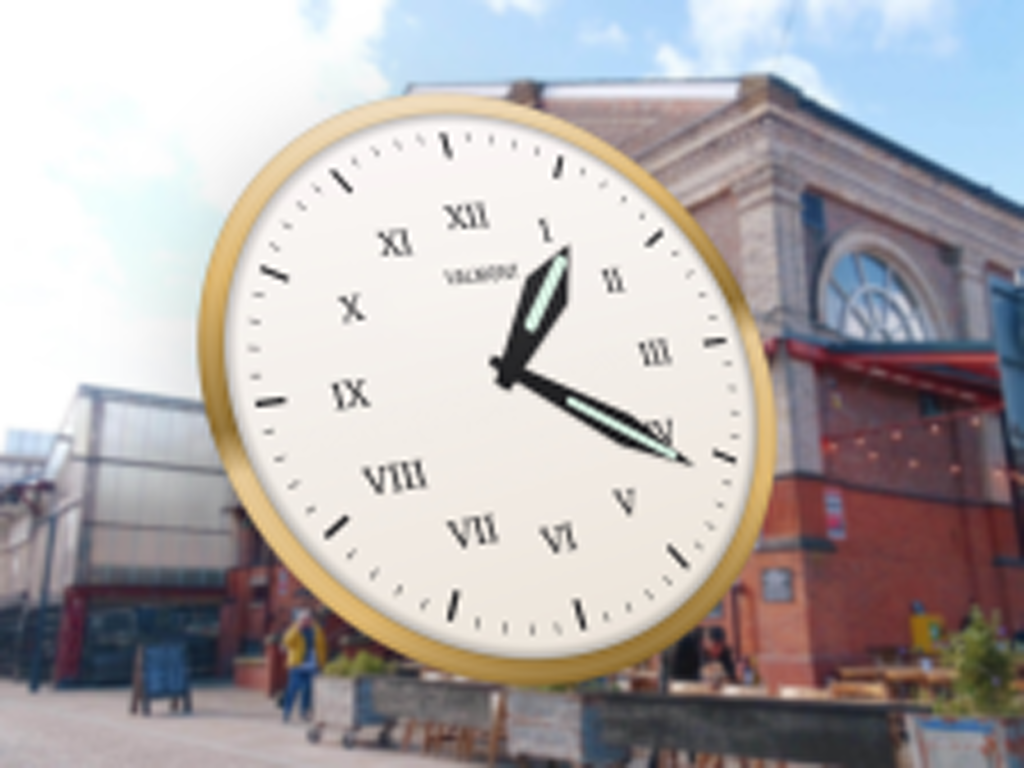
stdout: 1 h 21 min
